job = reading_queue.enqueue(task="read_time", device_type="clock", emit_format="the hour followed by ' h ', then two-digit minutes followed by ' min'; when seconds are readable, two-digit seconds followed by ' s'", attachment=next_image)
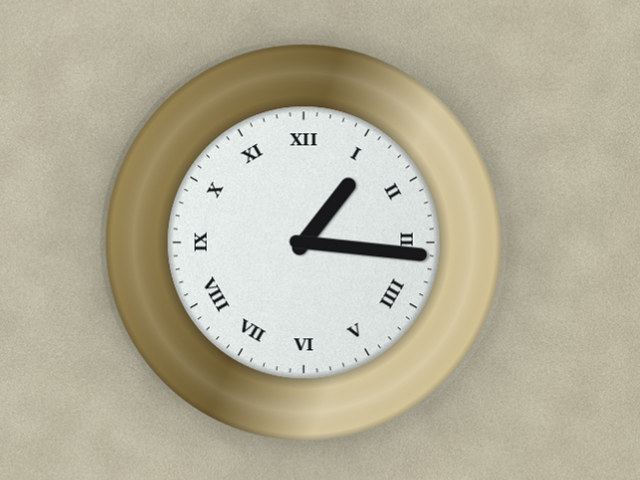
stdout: 1 h 16 min
